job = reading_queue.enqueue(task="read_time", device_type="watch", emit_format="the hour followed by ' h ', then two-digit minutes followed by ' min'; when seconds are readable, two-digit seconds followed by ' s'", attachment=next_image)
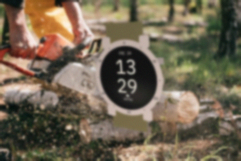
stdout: 13 h 29 min
